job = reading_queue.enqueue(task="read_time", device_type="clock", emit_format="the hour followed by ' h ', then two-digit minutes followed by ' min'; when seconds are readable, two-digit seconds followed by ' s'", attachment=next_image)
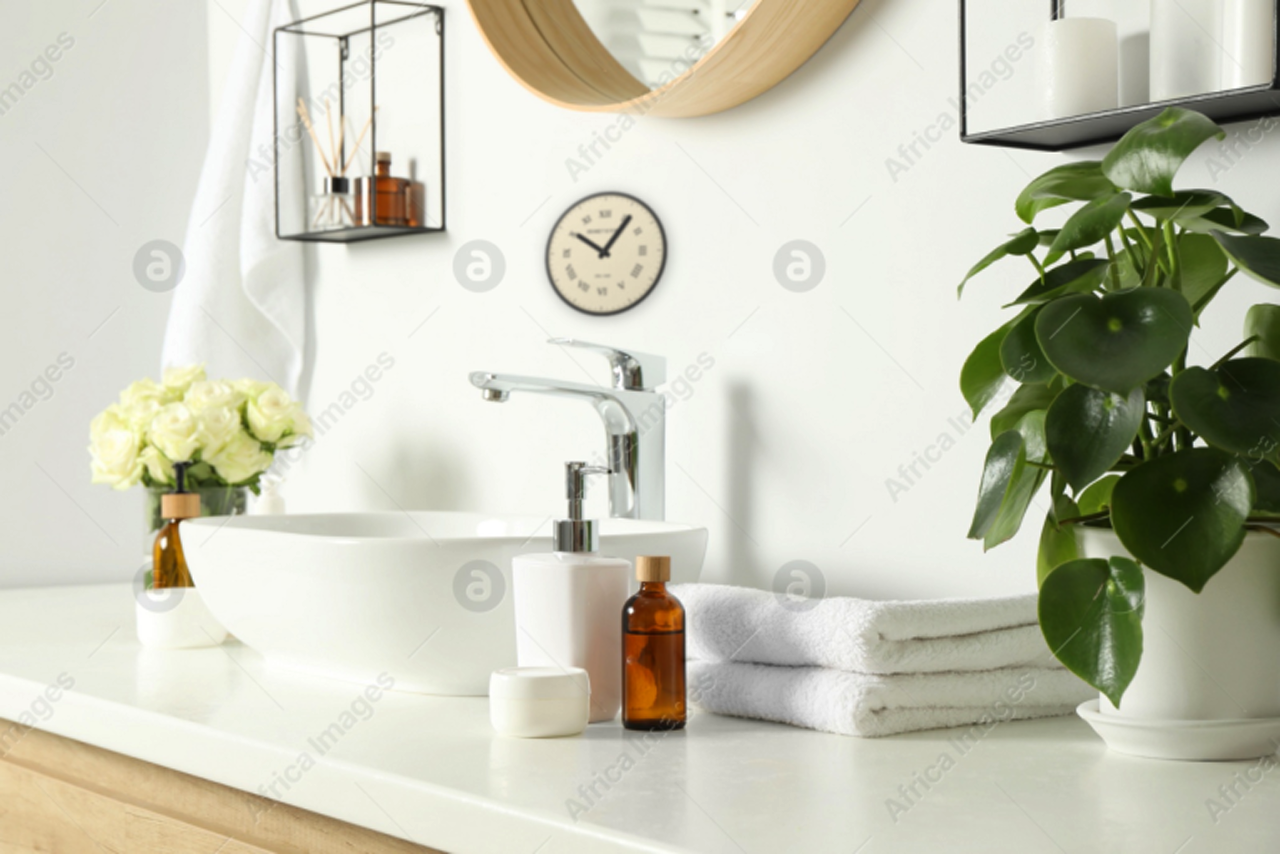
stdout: 10 h 06 min
